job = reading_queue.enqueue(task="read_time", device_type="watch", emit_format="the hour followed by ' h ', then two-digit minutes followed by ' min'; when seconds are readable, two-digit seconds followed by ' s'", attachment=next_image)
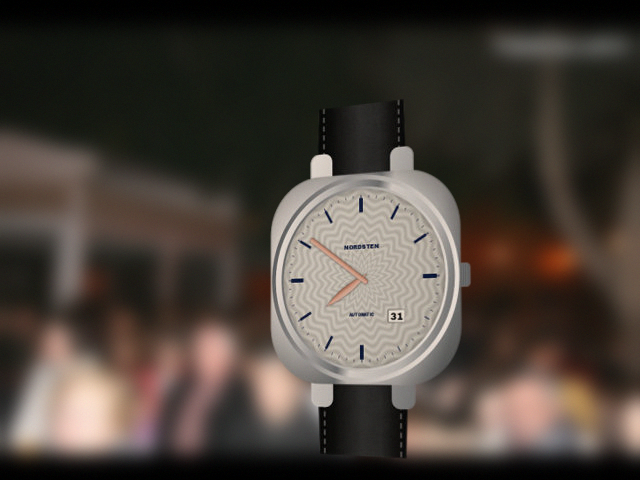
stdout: 7 h 51 min
